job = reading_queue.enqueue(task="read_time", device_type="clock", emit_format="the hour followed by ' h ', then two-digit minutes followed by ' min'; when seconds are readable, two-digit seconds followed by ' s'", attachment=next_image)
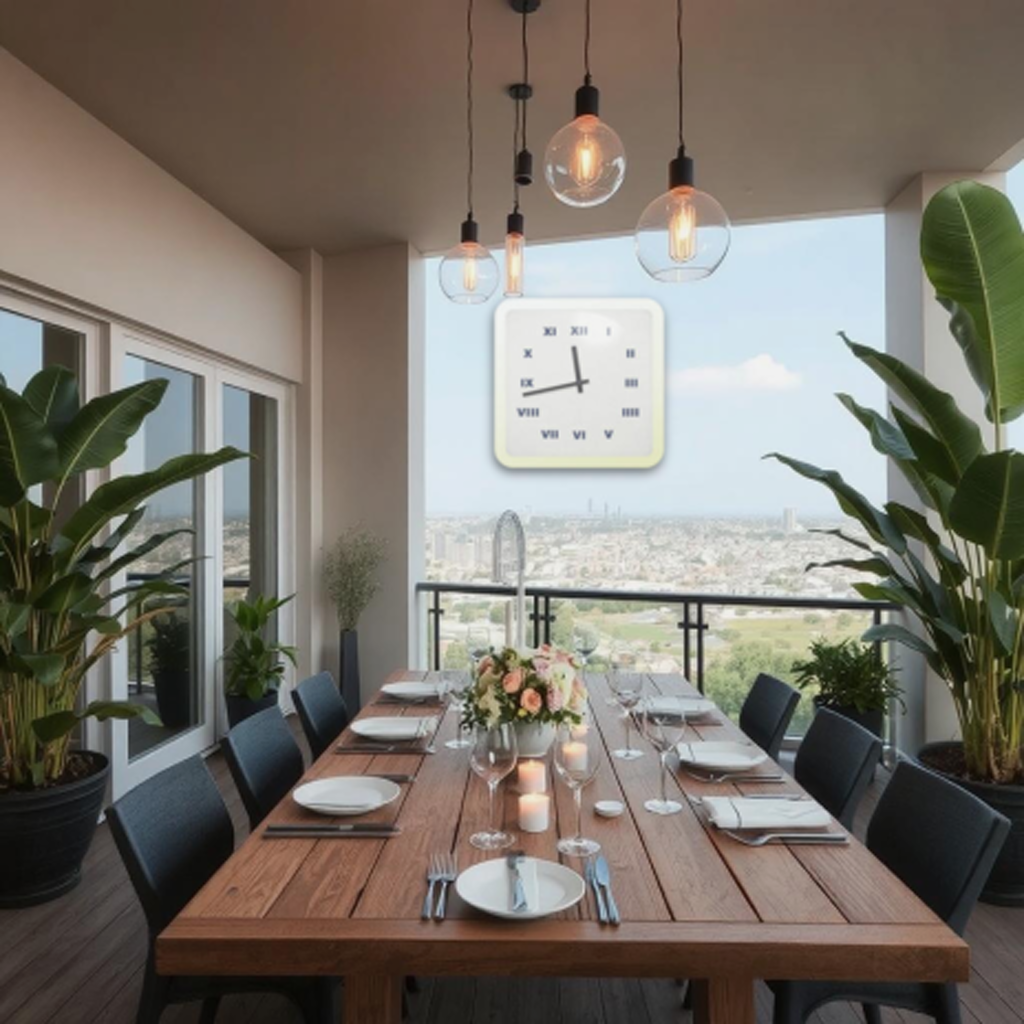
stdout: 11 h 43 min
